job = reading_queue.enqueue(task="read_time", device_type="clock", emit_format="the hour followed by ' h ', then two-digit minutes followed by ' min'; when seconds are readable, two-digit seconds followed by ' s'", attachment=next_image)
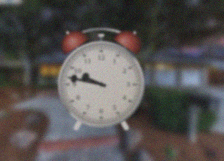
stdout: 9 h 47 min
